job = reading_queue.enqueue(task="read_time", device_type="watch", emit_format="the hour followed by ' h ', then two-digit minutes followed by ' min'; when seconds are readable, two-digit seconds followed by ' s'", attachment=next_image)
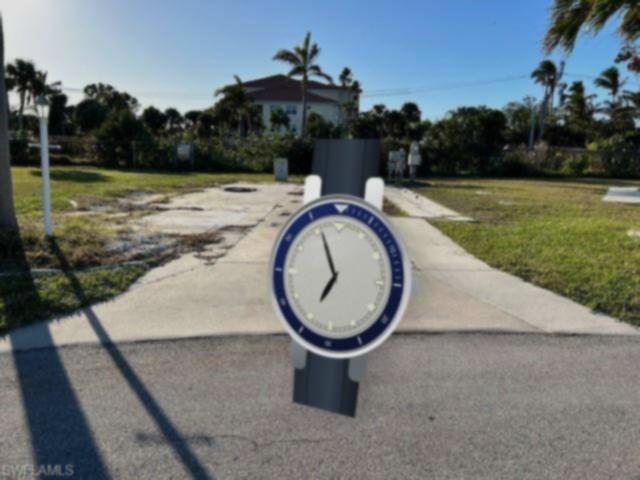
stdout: 6 h 56 min
